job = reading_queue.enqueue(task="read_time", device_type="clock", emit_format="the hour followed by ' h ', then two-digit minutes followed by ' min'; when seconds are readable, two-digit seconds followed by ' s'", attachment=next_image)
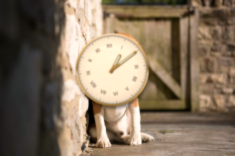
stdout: 1 h 10 min
